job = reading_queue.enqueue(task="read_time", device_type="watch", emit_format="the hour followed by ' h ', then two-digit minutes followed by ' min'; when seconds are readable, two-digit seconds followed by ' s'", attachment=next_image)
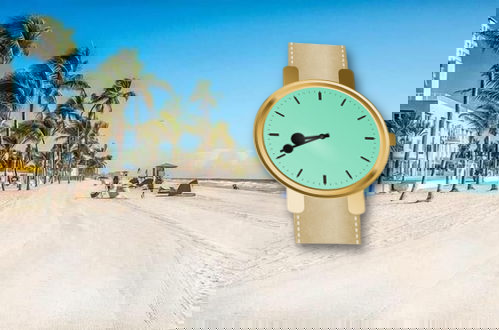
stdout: 8 h 41 min
